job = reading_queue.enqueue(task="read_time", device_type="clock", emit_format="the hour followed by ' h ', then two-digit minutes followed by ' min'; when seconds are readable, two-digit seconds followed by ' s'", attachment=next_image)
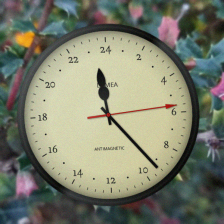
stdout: 23 h 23 min 14 s
